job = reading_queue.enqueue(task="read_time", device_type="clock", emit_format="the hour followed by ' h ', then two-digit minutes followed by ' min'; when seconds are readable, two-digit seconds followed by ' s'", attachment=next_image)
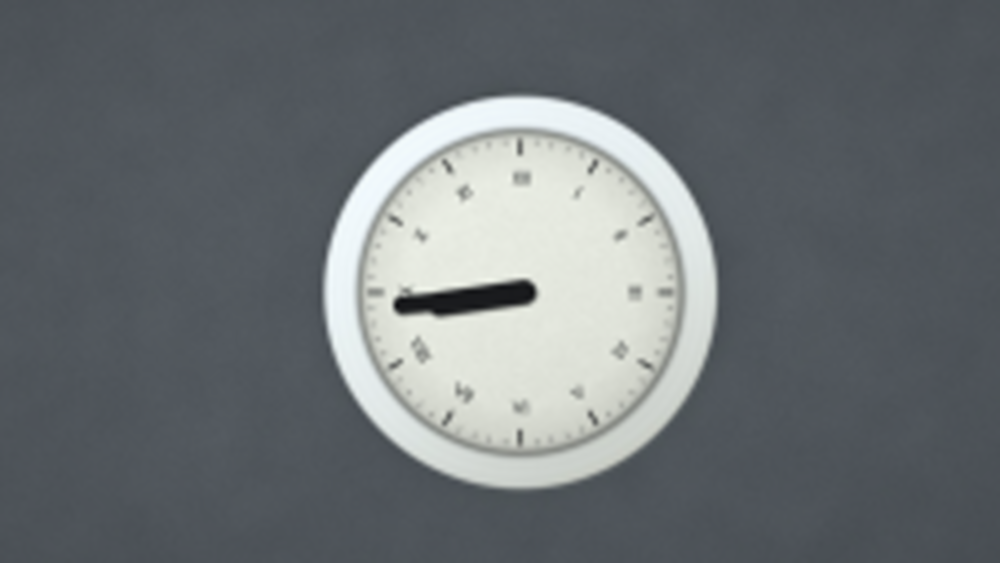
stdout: 8 h 44 min
